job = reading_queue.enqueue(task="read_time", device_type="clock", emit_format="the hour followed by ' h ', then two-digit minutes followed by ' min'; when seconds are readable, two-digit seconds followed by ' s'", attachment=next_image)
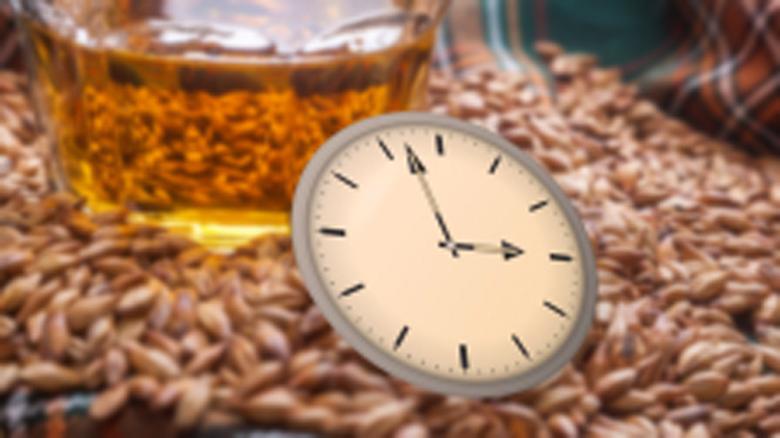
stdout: 2 h 57 min
